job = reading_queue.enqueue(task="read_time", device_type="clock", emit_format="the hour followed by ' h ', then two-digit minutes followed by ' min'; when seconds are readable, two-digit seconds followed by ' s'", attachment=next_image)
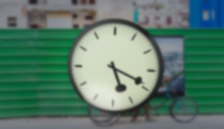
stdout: 5 h 19 min
